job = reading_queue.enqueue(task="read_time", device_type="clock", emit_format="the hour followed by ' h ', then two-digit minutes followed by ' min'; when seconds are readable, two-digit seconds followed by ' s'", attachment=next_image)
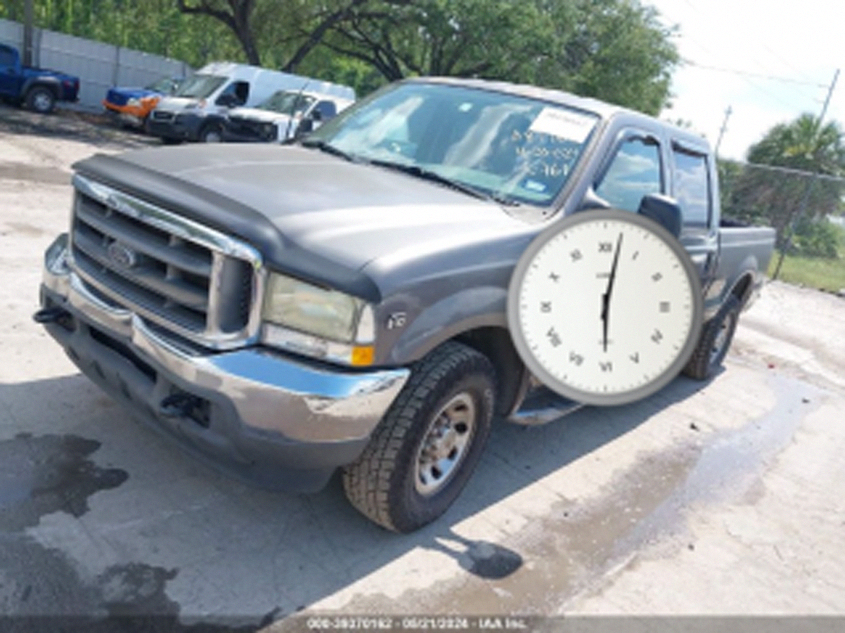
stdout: 6 h 02 min
